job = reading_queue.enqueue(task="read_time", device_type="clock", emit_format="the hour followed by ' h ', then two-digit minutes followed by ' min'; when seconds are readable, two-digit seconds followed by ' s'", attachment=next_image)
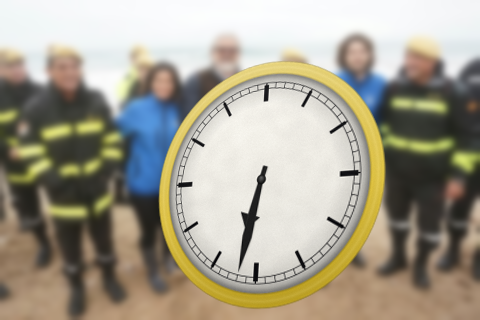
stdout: 6 h 32 min
